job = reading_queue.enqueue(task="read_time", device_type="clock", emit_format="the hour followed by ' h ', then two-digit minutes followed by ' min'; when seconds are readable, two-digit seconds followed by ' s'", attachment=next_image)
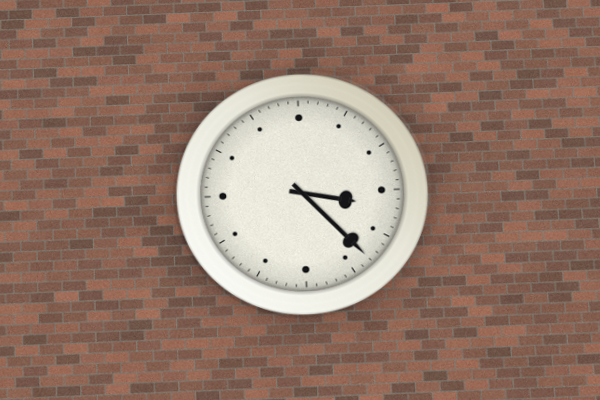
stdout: 3 h 23 min
